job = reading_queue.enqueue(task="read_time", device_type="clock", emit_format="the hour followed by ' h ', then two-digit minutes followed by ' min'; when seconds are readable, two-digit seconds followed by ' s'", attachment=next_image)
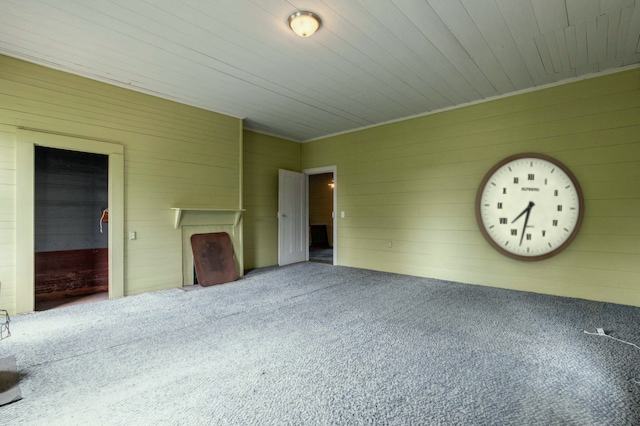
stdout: 7 h 32 min
